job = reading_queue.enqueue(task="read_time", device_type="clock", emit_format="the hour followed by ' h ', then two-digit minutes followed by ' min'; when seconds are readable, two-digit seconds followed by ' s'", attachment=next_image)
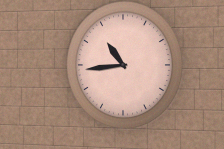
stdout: 10 h 44 min
